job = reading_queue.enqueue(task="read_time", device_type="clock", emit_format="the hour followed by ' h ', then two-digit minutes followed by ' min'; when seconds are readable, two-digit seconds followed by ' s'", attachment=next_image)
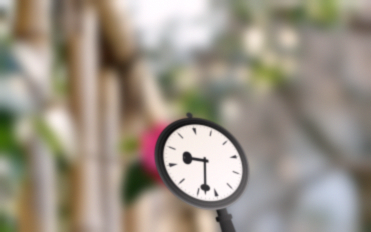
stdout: 9 h 33 min
